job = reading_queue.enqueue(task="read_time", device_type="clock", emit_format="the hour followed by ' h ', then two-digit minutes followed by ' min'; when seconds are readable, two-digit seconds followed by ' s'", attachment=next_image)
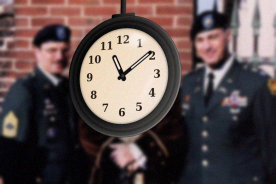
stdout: 11 h 09 min
